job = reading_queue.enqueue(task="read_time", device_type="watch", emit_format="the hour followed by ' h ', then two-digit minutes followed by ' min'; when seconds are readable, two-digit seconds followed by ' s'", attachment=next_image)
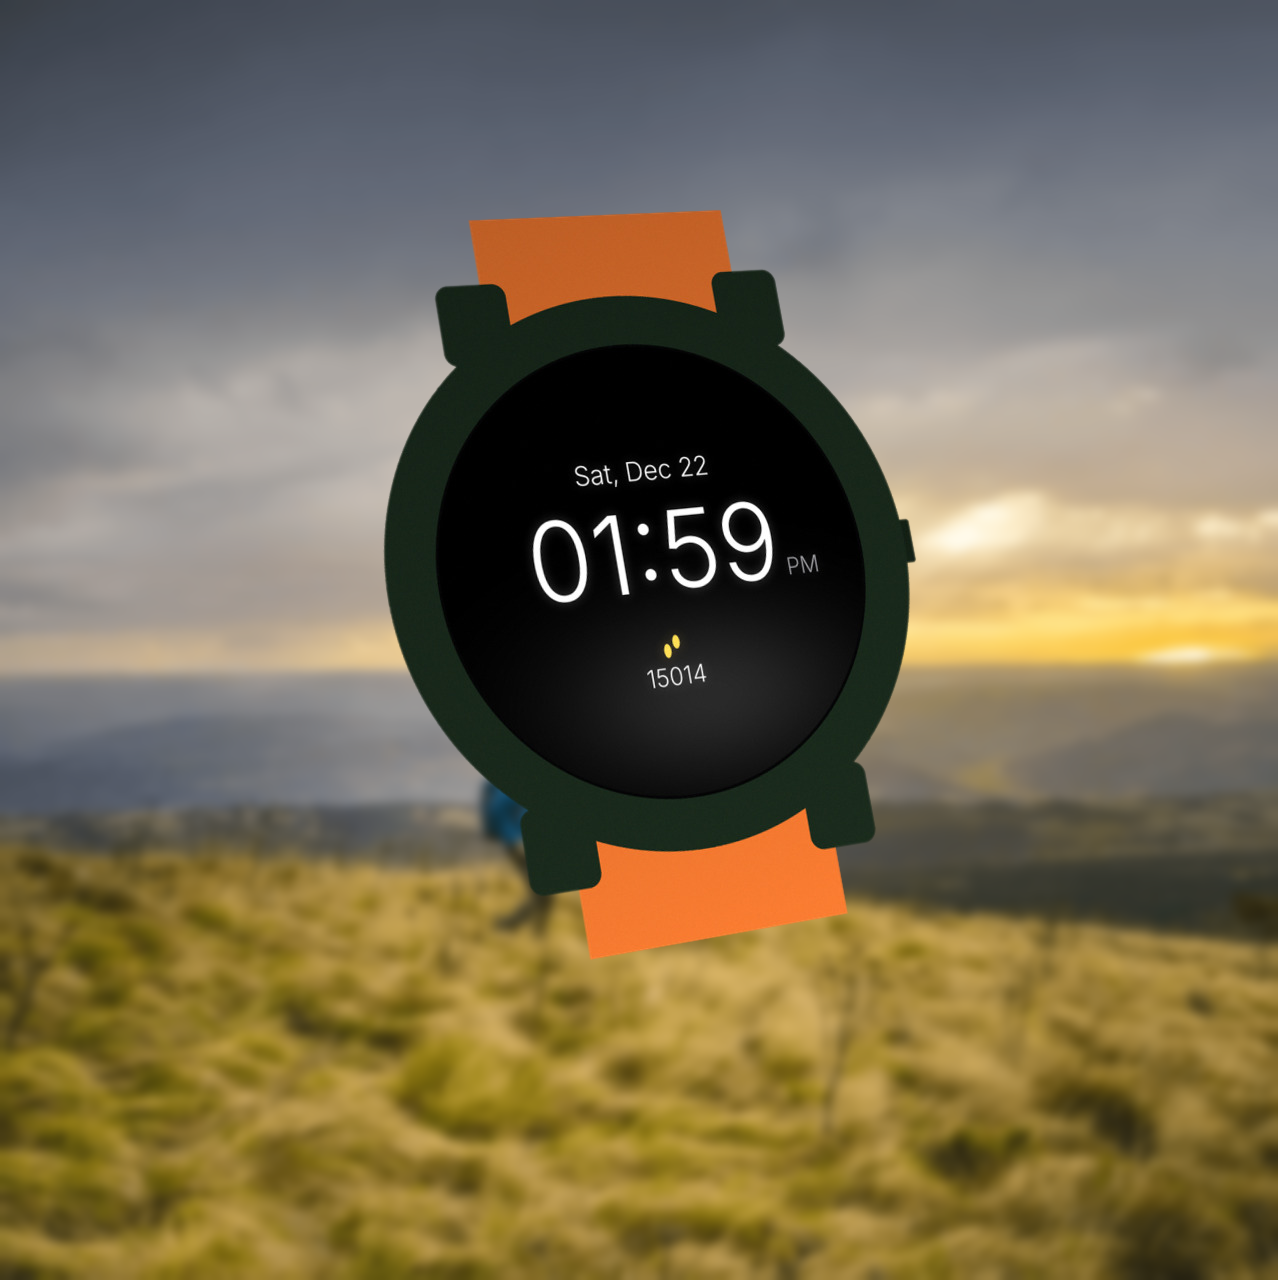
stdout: 1 h 59 min
